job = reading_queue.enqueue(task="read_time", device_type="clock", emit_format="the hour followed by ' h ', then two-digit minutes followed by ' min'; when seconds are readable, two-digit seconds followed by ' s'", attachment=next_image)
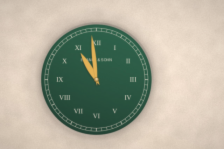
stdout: 10 h 59 min
